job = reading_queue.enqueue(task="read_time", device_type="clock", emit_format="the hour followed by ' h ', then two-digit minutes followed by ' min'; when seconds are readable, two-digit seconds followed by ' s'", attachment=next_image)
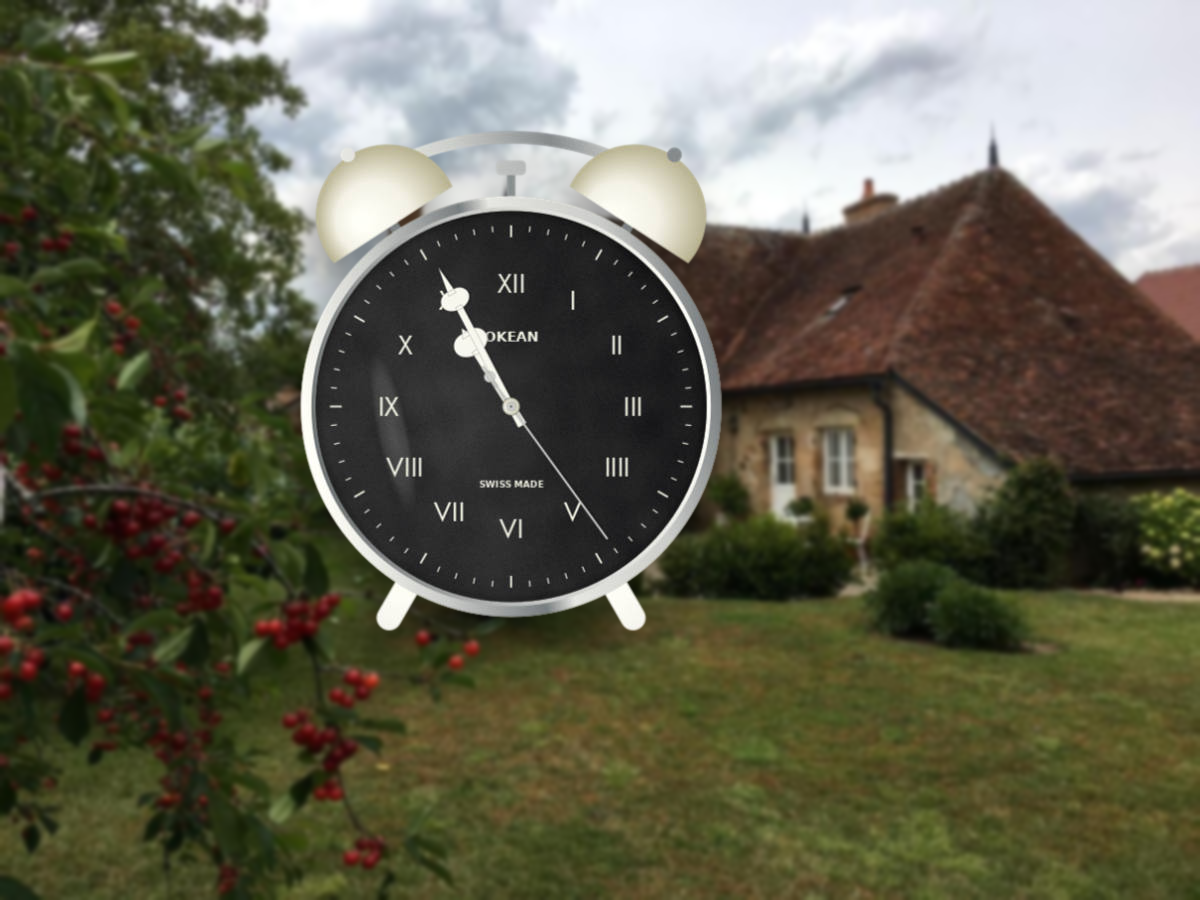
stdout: 10 h 55 min 24 s
